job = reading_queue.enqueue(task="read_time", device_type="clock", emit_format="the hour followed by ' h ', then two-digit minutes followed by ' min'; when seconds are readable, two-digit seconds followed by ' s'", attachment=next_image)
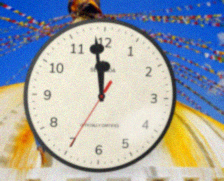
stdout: 11 h 58 min 35 s
